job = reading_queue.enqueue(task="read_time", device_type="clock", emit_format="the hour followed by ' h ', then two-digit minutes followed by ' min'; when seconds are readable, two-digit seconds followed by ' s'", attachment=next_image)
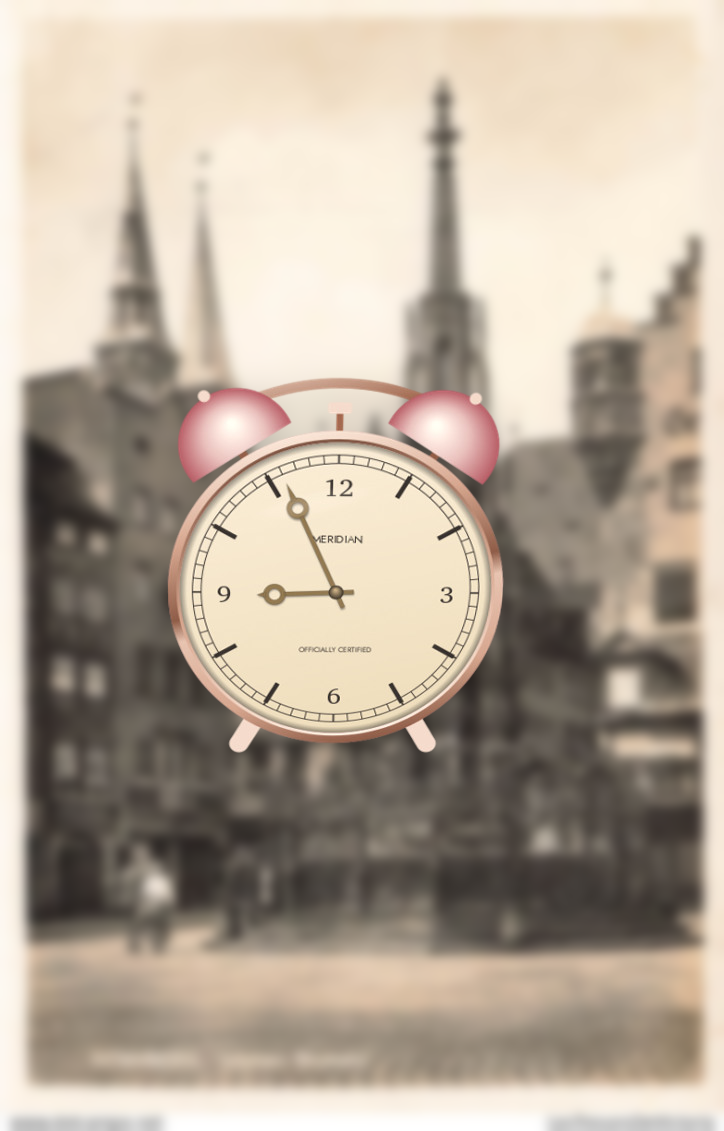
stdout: 8 h 56 min
